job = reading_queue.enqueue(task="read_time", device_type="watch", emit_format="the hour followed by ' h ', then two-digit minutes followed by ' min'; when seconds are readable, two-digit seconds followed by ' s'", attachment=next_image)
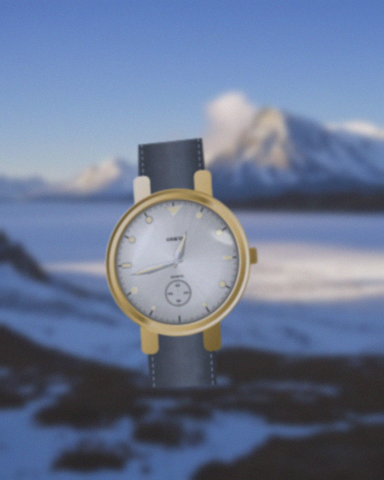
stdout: 12 h 43 min
